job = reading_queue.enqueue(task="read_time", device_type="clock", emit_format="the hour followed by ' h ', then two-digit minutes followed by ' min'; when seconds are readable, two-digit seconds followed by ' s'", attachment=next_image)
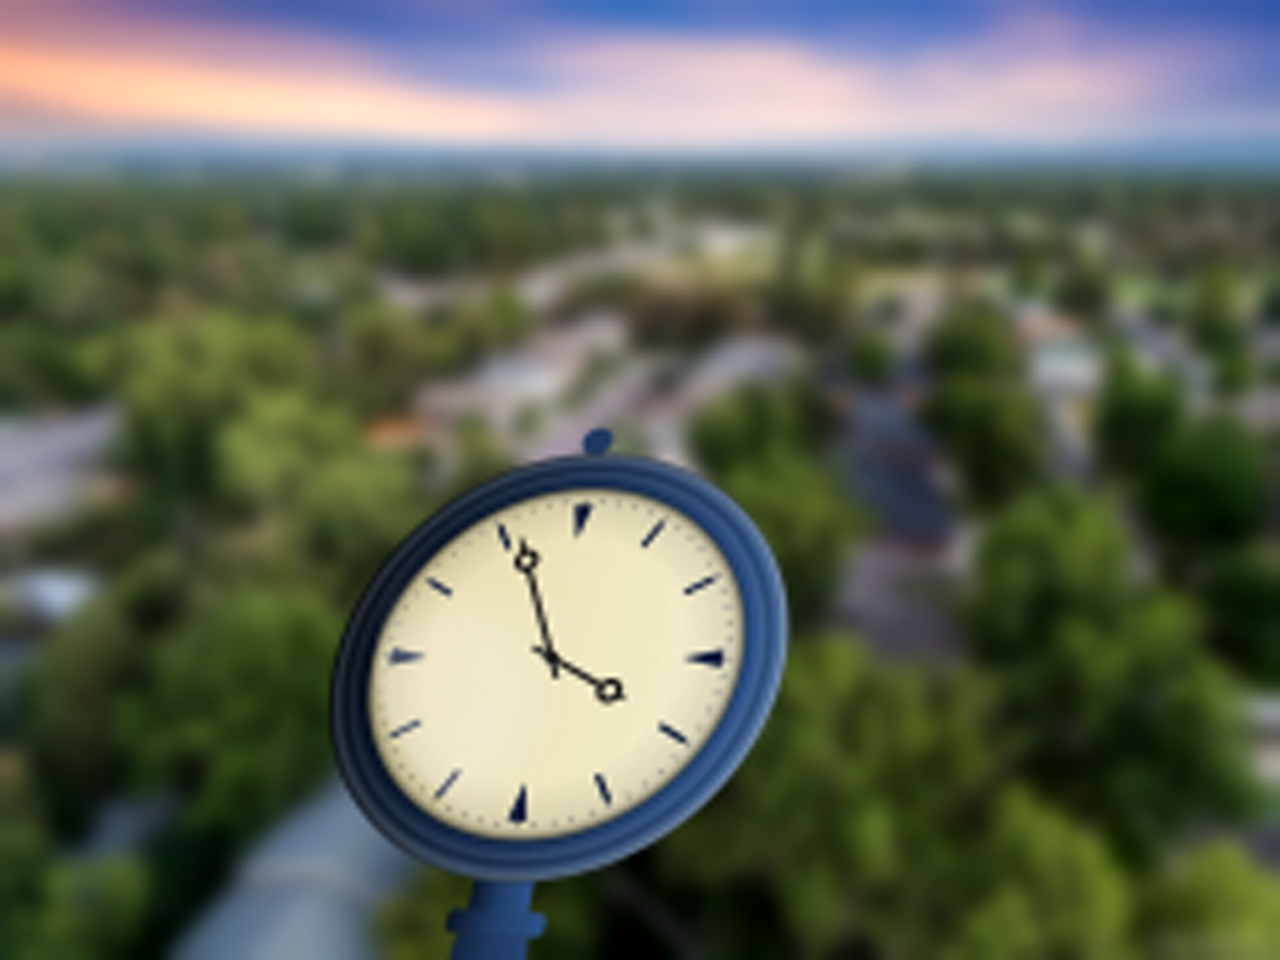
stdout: 3 h 56 min
